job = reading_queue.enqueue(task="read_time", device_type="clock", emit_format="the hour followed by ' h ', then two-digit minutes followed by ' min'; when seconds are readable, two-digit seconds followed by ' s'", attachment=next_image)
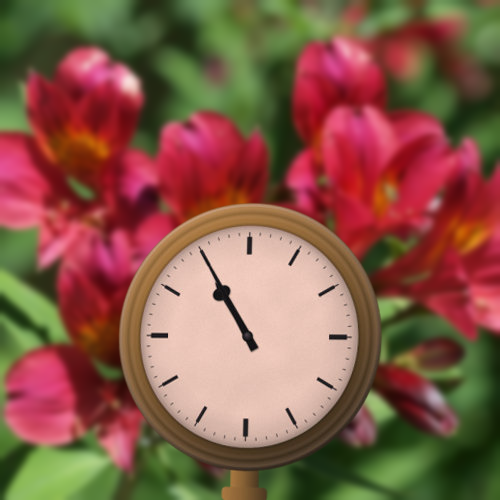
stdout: 10 h 55 min
